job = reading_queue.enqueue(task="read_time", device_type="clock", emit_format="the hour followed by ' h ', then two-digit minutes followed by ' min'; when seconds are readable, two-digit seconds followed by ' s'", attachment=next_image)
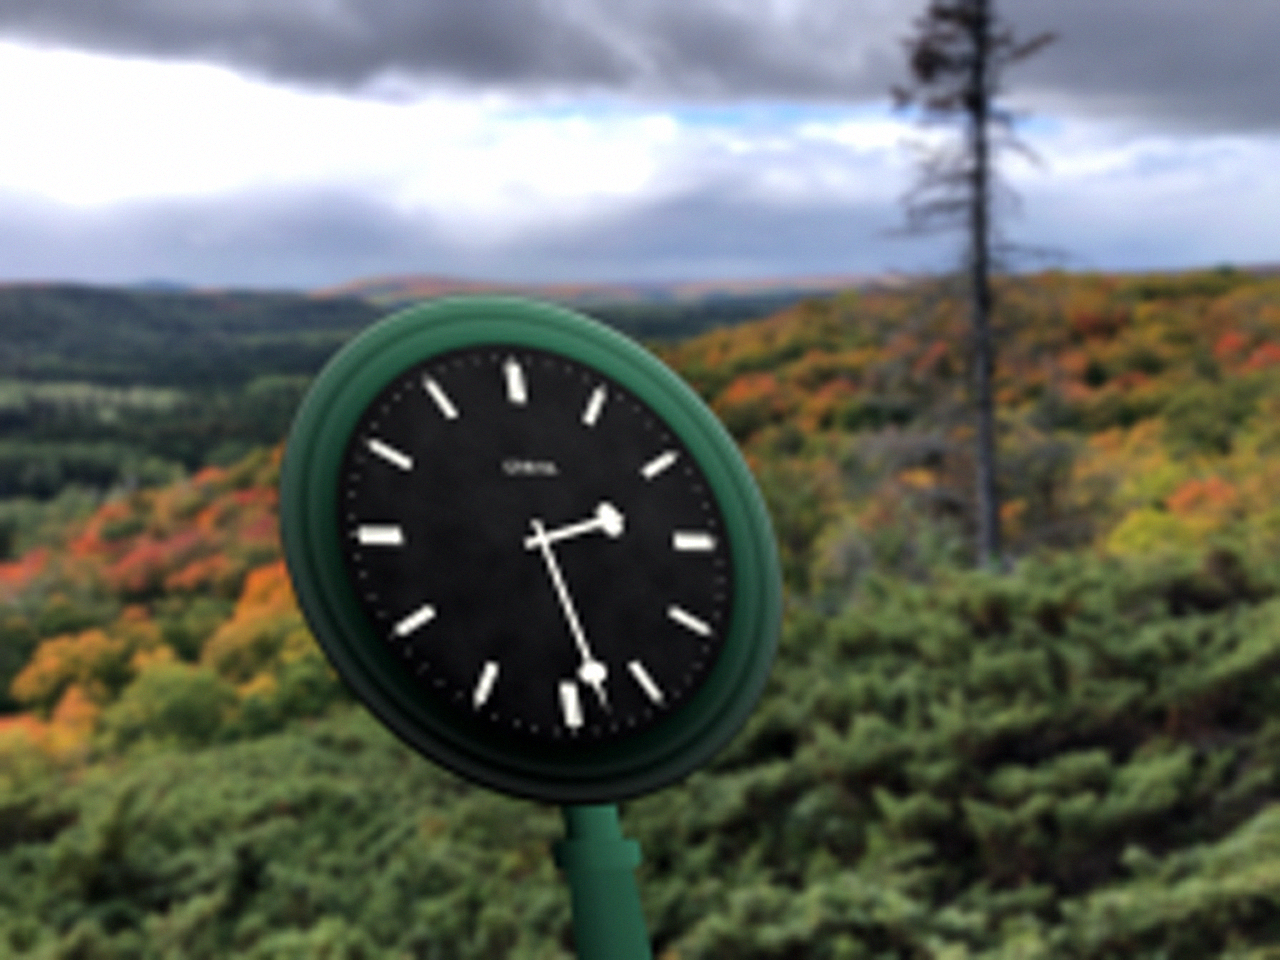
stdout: 2 h 28 min
